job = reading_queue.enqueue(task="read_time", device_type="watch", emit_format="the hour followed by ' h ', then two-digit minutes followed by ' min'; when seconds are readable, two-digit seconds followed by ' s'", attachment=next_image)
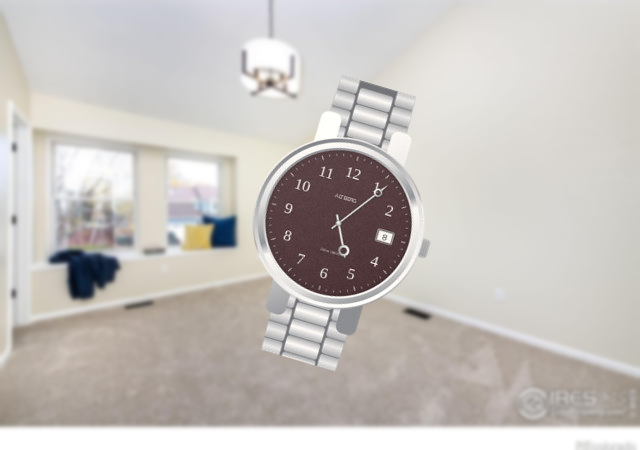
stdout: 5 h 06 min
